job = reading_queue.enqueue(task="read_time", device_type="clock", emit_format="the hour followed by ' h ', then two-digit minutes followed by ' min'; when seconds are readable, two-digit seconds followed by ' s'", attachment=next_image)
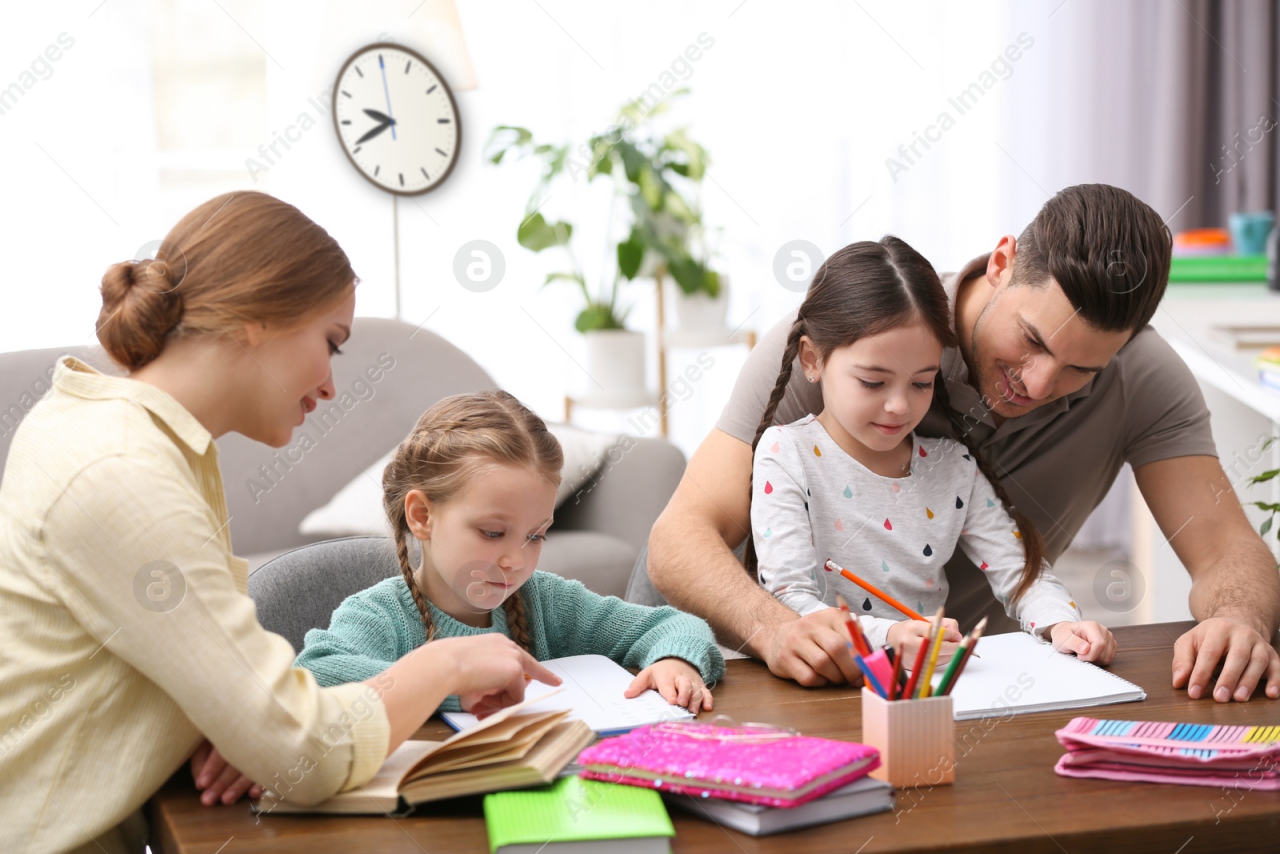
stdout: 9 h 41 min 00 s
